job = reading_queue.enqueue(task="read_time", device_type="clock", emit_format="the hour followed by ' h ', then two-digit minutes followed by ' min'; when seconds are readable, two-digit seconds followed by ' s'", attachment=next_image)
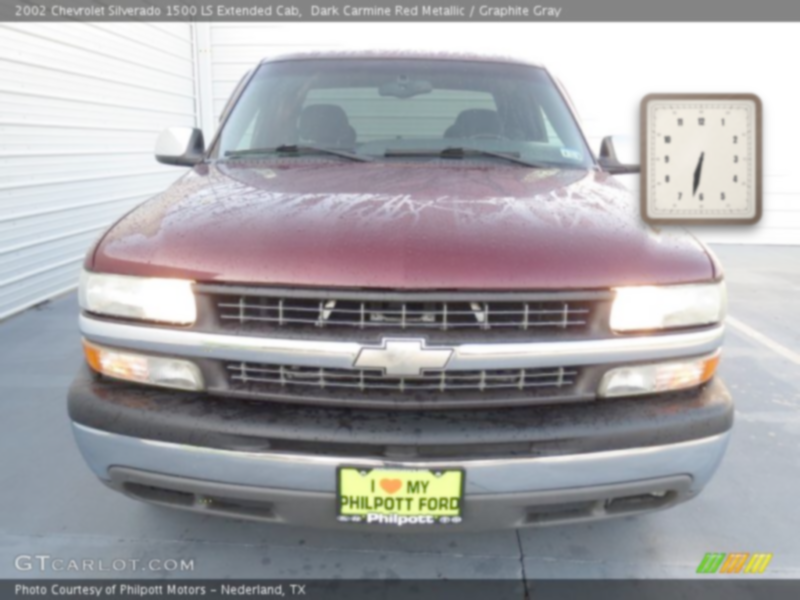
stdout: 6 h 32 min
